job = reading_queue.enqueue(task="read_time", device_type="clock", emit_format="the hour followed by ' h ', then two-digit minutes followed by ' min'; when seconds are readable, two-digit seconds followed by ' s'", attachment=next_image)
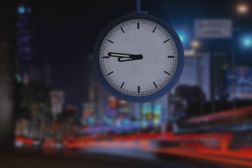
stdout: 8 h 46 min
